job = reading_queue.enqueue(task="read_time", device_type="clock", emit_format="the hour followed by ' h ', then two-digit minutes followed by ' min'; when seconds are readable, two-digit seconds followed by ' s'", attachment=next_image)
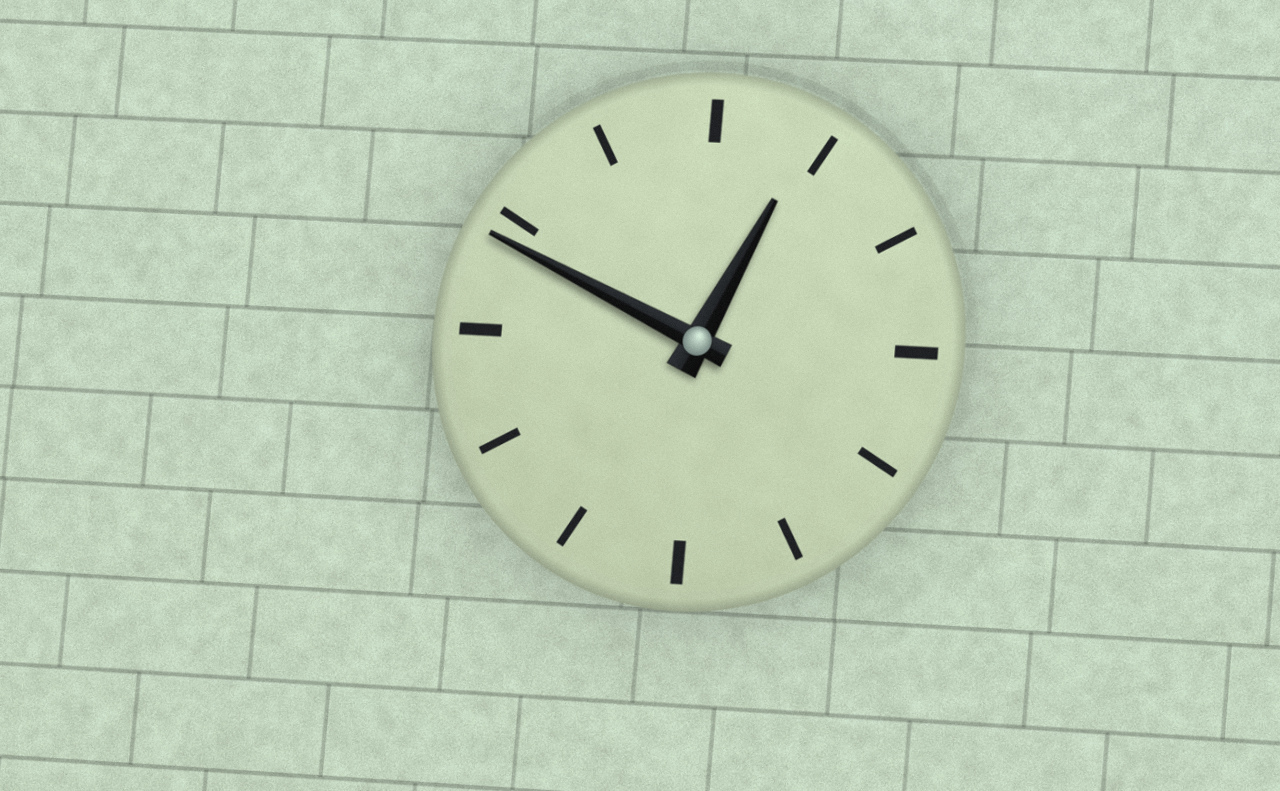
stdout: 12 h 49 min
